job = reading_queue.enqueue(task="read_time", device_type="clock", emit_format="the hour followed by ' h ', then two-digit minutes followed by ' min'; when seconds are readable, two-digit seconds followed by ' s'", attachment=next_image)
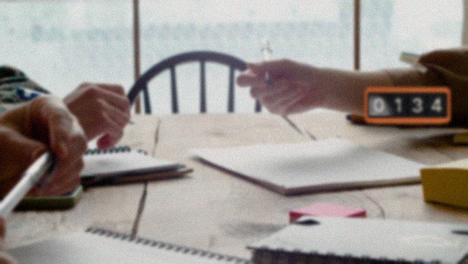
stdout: 1 h 34 min
